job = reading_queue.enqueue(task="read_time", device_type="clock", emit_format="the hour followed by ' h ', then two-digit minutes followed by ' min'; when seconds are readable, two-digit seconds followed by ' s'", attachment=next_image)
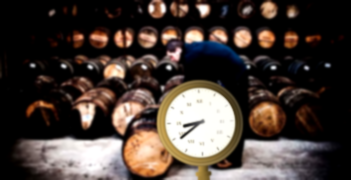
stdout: 8 h 39 min
